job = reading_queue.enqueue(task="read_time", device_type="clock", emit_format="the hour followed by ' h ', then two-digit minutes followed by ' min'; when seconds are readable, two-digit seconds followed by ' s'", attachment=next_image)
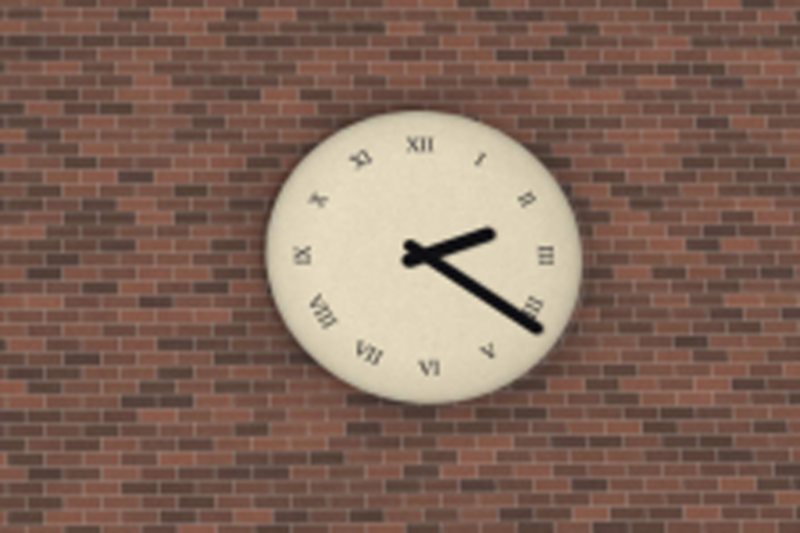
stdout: 2 h 21 min
